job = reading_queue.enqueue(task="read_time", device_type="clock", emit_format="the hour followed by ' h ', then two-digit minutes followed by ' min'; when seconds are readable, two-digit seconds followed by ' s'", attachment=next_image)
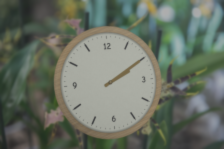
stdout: 2 h 10 min
